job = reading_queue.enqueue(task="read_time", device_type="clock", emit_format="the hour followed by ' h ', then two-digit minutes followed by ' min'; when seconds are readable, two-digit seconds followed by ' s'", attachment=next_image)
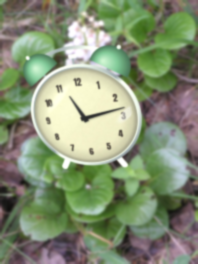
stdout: 11 h 13 min
